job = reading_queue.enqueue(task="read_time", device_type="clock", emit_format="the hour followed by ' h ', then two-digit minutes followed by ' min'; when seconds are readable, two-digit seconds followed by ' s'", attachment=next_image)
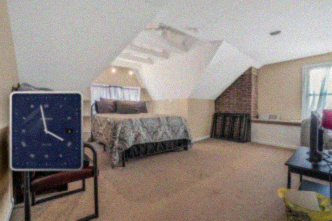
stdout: 3 h 58 min
